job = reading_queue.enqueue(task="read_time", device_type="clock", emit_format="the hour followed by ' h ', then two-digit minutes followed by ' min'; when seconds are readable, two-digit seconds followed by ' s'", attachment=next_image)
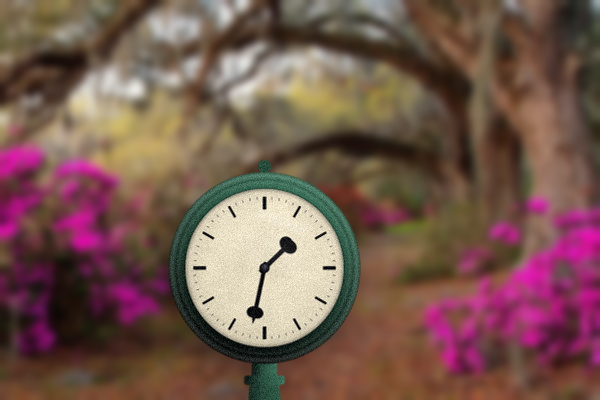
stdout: 1 h 32 min
